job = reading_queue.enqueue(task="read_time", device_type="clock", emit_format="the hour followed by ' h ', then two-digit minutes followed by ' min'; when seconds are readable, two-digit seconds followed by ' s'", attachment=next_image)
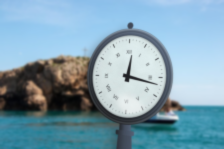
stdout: 12 h 17 min
